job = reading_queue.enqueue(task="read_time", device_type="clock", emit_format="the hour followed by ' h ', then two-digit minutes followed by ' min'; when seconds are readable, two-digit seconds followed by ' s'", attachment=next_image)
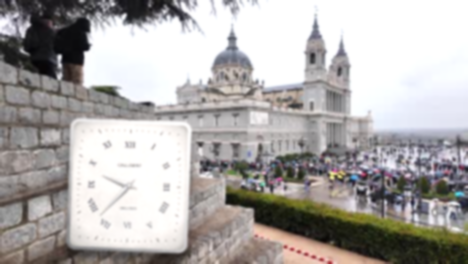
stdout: 9 h 37 min
